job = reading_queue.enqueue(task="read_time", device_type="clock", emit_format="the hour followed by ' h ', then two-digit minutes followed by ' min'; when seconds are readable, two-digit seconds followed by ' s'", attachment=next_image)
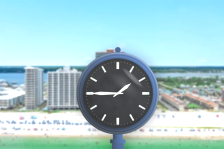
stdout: 1 h 45 min
